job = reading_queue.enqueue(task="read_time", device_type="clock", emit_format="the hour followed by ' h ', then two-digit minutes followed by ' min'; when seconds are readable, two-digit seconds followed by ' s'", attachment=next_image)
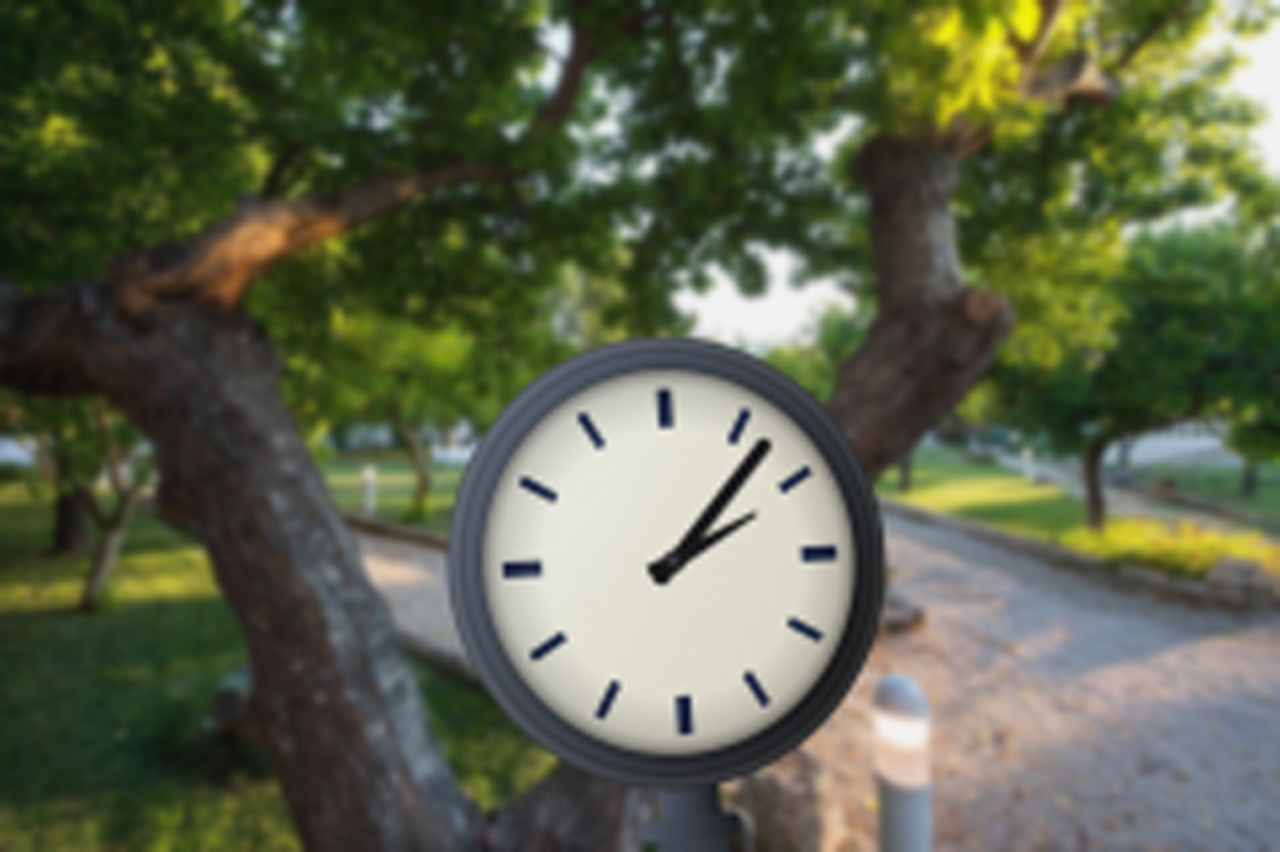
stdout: 2 h 07 min
